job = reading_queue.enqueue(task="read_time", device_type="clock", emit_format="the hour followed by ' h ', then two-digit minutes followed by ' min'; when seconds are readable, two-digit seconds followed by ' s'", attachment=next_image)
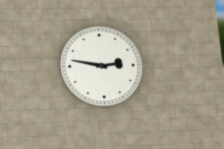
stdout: 2 h 47 min
